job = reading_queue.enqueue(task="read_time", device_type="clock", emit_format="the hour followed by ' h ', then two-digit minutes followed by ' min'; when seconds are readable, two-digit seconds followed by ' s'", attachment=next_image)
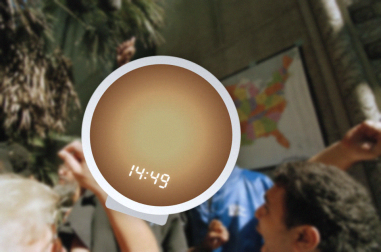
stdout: 14 h 49 min
